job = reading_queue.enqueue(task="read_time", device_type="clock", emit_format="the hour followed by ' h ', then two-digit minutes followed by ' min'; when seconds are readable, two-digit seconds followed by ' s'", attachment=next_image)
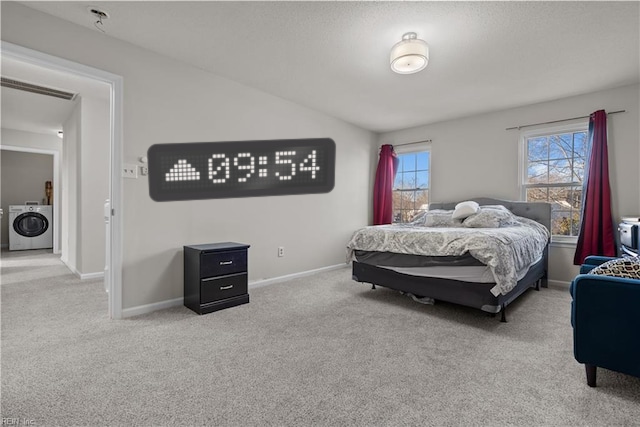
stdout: 9 h 54 min
